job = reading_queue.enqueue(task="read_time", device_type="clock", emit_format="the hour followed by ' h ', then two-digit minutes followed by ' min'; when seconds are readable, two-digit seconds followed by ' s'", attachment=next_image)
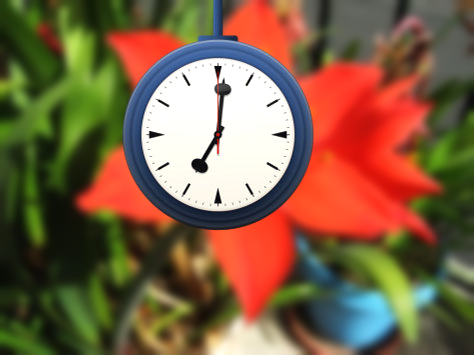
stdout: 7 h 01 min 00 s
